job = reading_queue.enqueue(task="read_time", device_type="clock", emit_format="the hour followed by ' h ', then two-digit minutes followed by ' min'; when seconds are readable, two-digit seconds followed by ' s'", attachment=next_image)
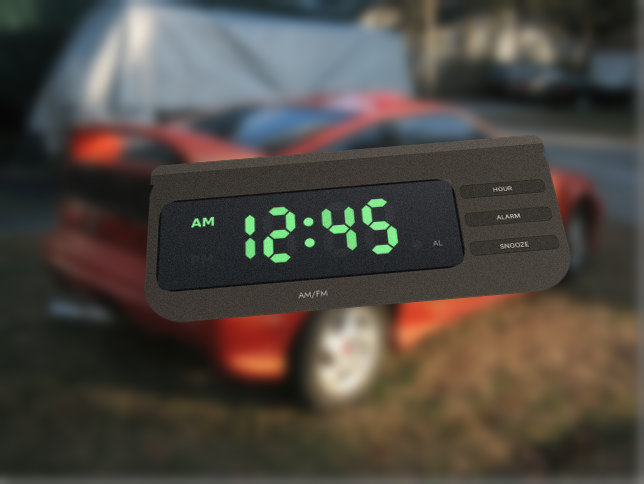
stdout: 12 h 45 min
